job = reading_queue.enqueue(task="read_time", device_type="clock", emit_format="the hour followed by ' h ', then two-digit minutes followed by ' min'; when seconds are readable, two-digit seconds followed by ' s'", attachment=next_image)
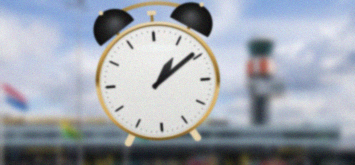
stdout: 1 h 09 min
